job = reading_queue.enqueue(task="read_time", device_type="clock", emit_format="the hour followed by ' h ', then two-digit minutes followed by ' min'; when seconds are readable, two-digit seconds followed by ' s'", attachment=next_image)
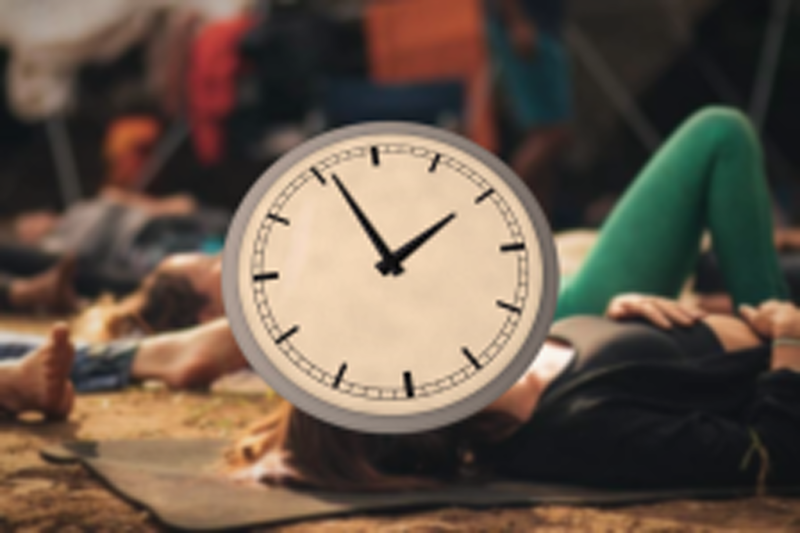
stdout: 1 h 56 min
